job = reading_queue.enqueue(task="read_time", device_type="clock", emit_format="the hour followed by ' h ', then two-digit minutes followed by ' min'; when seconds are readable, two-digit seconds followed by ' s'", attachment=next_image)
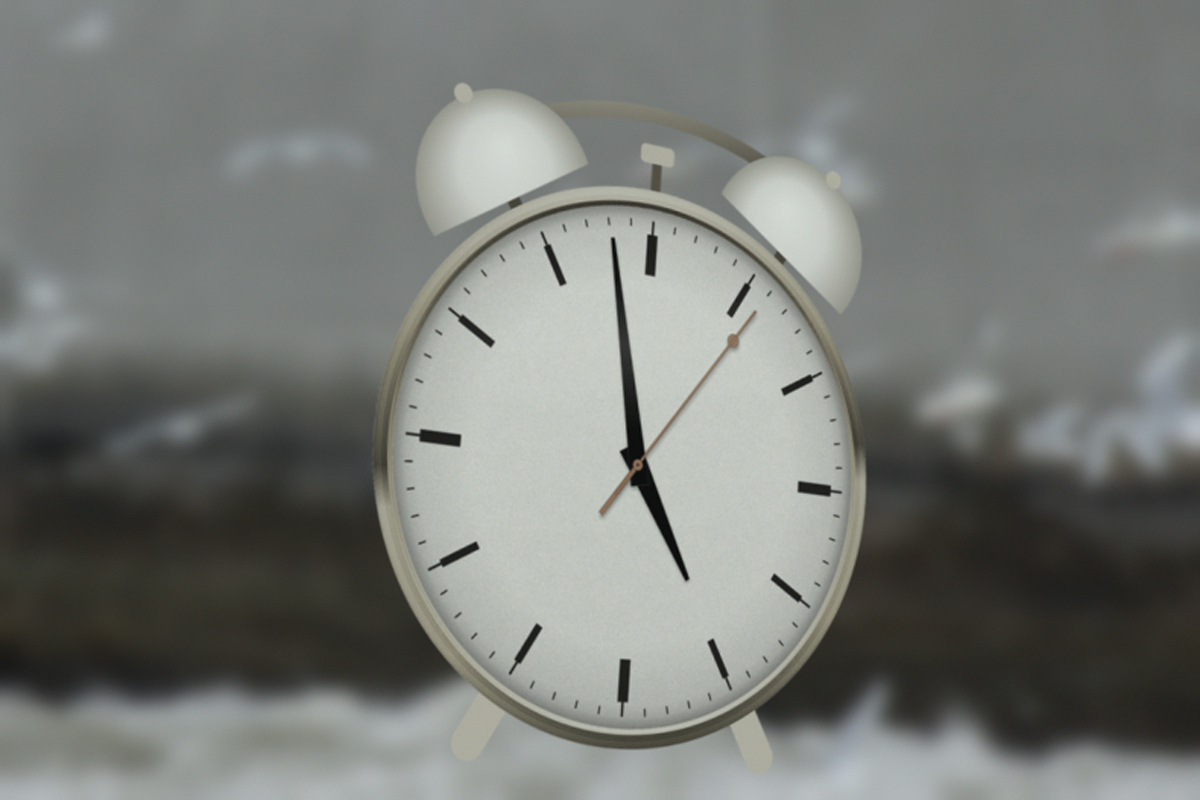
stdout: 4 h 58 min 06 s
